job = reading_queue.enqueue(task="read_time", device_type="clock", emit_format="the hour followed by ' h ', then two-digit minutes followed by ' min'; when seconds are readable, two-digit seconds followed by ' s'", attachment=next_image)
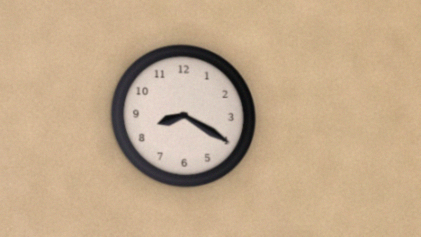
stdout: 8 h 20 min
